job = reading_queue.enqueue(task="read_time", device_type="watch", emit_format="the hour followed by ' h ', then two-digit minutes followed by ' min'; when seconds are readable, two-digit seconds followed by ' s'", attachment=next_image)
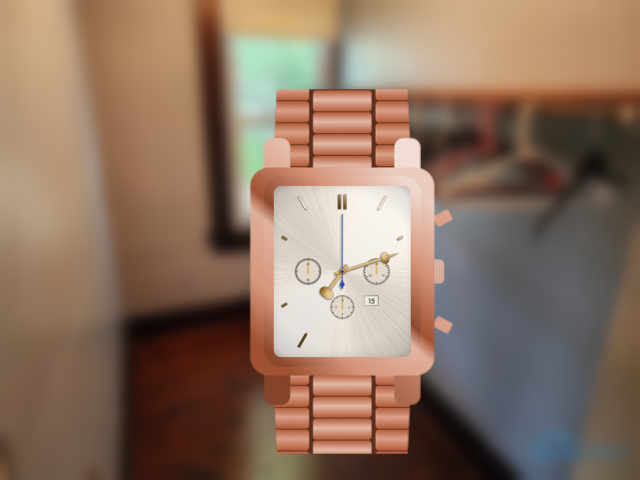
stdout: 7 h 12 min
